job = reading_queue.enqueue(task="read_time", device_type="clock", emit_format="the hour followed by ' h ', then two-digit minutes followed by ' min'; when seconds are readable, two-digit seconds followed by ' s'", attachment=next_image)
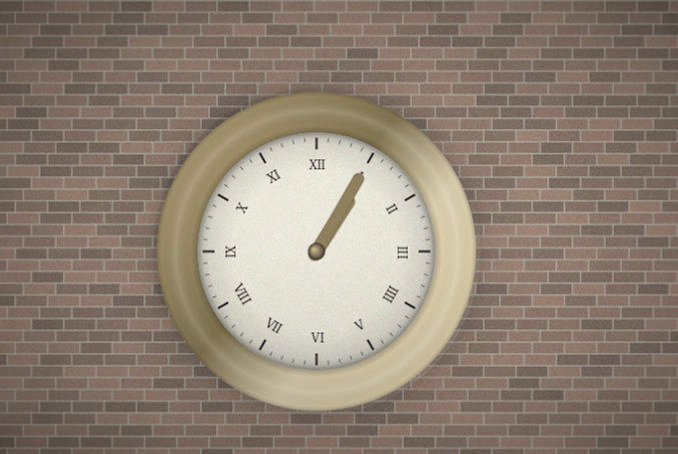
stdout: 1 h 05 min
